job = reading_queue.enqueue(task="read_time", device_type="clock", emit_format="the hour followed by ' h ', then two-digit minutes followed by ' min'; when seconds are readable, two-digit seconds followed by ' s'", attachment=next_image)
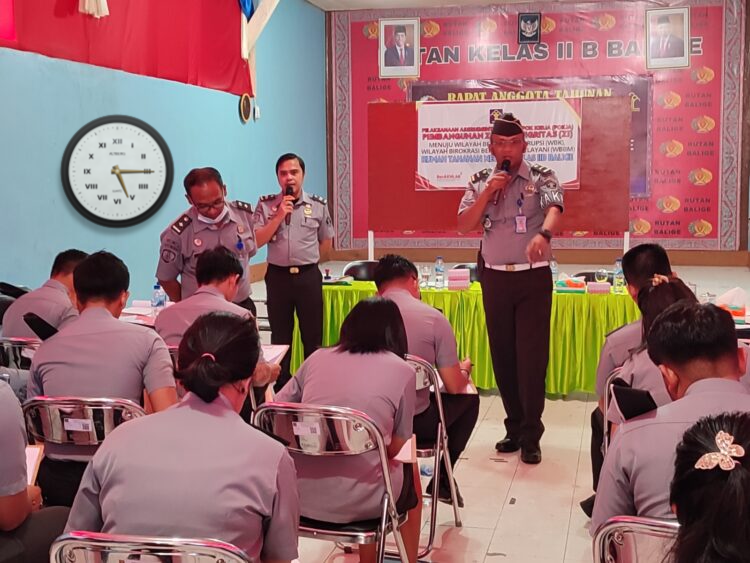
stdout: 5 h 15 min
